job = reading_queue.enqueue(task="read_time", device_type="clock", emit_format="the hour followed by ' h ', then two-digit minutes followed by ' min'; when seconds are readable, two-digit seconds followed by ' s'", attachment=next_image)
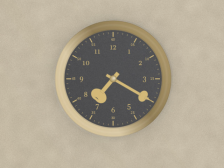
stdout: 7 h 20 min
